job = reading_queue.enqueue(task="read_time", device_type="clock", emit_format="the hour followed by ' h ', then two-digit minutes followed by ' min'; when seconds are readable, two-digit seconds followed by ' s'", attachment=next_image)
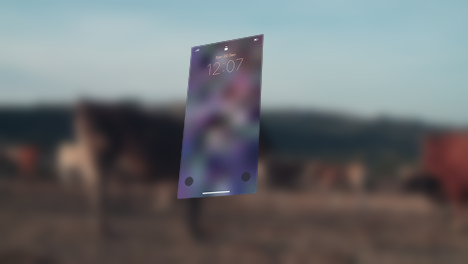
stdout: 12 h 07 min
